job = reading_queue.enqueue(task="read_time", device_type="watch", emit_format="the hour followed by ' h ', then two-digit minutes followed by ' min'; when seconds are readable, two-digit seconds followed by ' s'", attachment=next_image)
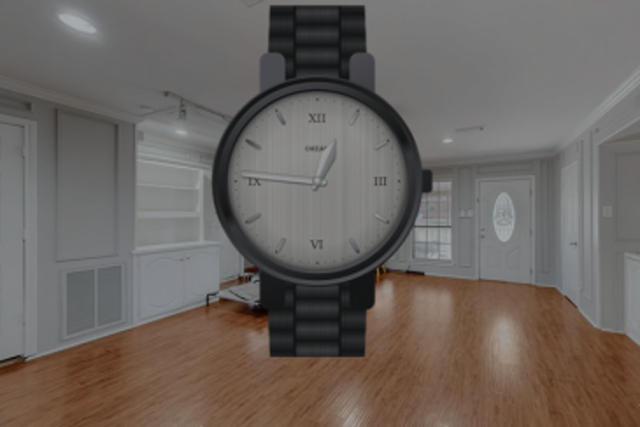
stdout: 12 h 46 min
